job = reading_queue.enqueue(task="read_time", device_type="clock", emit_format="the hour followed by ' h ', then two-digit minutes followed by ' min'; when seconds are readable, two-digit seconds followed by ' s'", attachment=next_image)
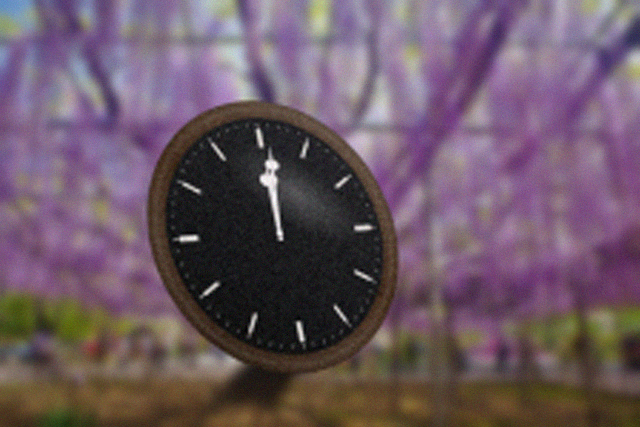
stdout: 12 h 01 min
